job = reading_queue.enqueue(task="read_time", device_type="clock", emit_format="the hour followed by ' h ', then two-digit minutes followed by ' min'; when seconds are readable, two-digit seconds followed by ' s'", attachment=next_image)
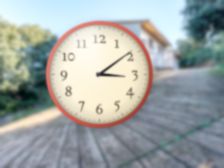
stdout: 3 h 09 min
